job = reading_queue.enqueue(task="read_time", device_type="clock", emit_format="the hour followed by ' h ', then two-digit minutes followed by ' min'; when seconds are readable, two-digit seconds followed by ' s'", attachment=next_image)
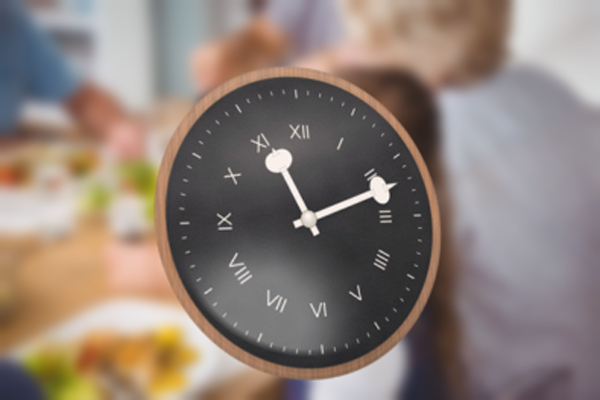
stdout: 11 h 12 min
